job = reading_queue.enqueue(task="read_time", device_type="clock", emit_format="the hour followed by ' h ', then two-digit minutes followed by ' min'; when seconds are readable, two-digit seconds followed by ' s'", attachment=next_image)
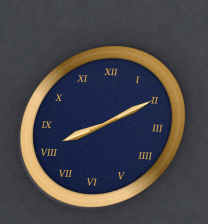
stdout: 8 h 10 min
